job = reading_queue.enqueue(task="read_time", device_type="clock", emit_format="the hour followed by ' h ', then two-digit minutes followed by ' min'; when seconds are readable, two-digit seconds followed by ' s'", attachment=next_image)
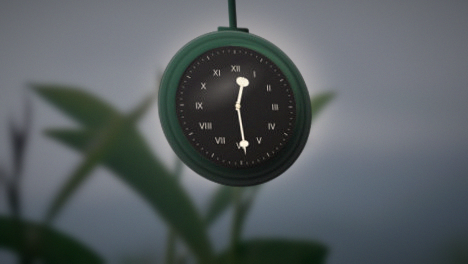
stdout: 12 h 29 min
